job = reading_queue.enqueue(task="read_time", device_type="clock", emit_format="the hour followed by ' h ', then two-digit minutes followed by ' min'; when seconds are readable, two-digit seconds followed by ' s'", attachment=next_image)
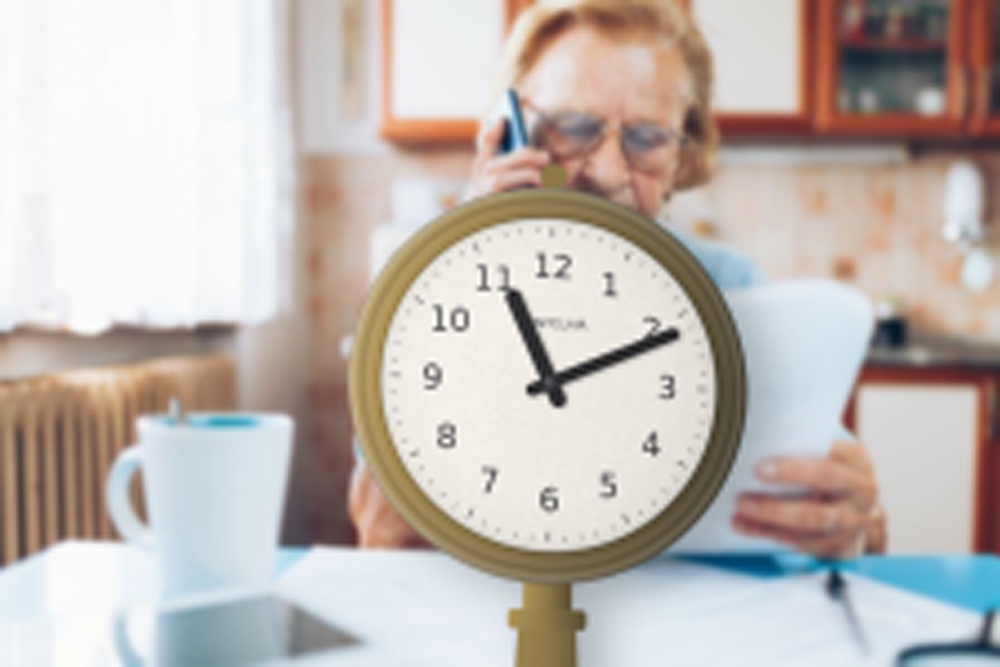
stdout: 11 h 11 min
